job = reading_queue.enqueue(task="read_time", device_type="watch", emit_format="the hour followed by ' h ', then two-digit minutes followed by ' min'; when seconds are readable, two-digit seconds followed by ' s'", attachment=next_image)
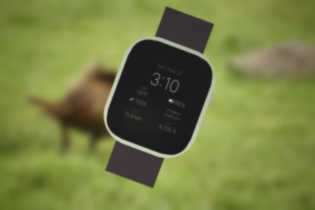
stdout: 3 h 10 min
